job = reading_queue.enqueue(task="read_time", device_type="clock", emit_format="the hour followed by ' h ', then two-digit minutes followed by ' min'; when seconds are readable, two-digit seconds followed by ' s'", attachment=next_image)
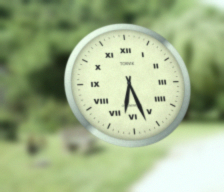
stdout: 6 h 27 min
